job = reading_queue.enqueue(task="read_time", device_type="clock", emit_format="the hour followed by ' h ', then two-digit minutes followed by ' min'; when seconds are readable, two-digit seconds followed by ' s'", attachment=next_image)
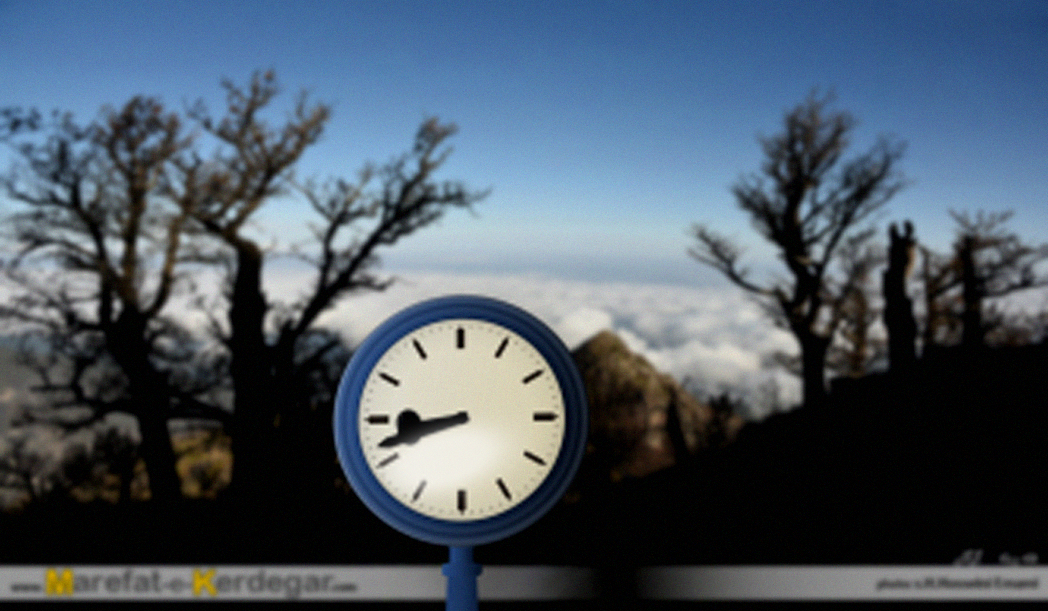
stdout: 8 h 42 min
